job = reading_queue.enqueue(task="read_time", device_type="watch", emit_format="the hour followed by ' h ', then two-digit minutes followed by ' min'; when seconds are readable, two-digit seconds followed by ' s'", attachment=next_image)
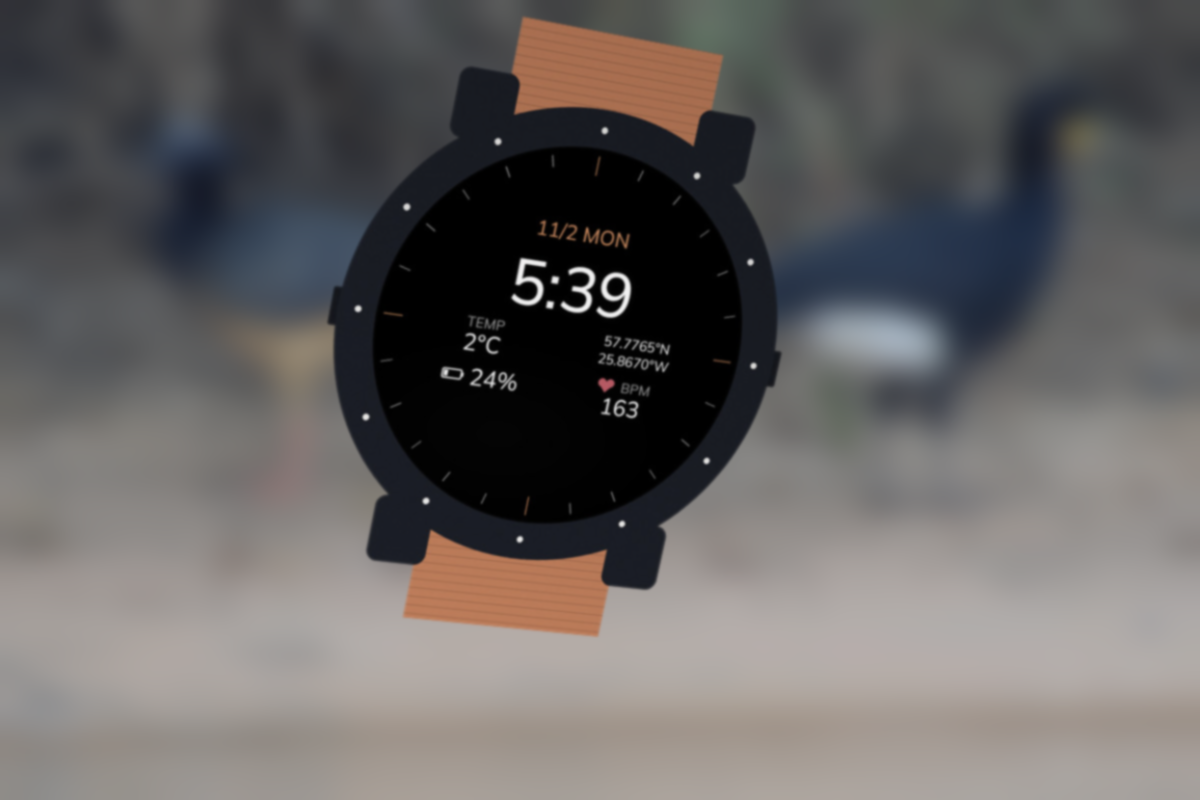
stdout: 5 h 39 min
